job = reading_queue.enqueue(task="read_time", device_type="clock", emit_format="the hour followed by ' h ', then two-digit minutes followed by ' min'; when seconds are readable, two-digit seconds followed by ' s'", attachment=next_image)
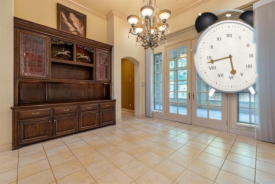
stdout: 5 h 43 min
